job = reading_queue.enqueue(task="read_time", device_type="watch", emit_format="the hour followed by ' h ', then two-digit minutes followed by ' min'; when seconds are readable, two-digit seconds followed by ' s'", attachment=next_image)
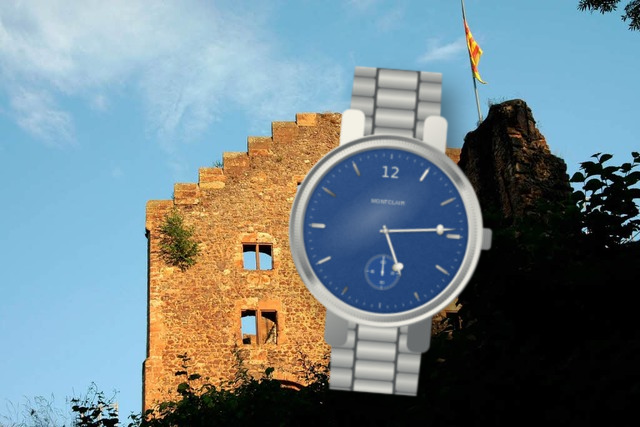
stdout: 5 h 14 min
